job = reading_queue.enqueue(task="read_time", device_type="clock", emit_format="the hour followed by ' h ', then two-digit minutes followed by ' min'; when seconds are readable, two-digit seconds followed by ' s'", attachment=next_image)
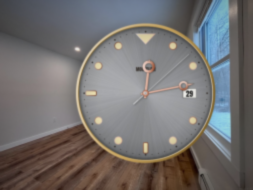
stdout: 12 h 13 min 08 s
